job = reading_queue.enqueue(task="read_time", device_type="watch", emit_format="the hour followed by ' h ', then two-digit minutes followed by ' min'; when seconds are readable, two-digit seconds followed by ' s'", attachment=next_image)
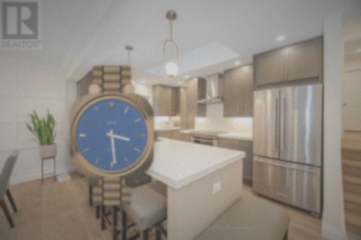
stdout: 3 h 29 min
